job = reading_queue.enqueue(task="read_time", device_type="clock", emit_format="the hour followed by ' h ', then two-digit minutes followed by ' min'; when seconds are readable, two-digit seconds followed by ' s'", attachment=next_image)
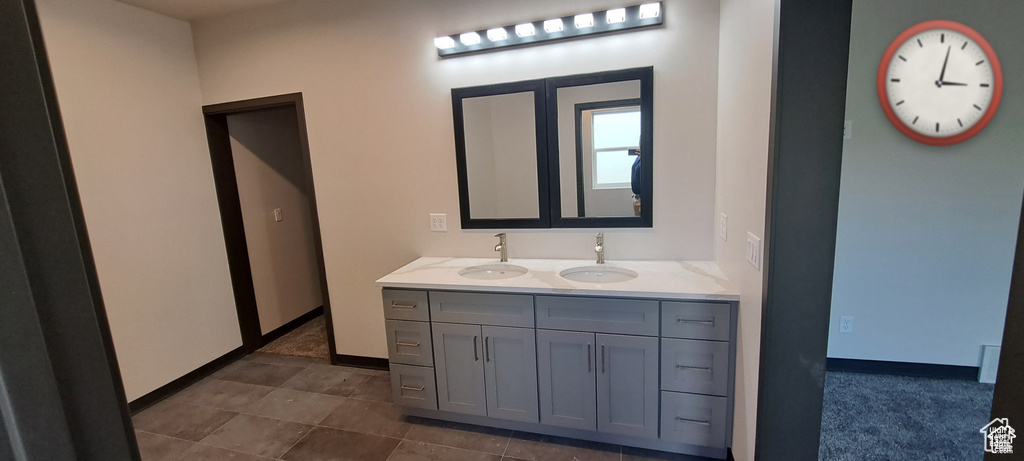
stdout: 3 h 02 min
